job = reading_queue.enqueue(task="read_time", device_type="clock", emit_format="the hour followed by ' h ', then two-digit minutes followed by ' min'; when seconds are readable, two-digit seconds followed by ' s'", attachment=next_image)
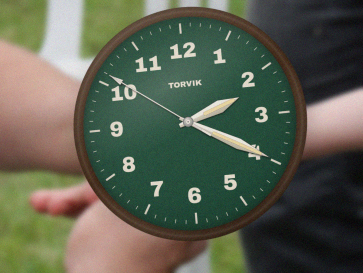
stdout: 2 h 19 min 51 s
